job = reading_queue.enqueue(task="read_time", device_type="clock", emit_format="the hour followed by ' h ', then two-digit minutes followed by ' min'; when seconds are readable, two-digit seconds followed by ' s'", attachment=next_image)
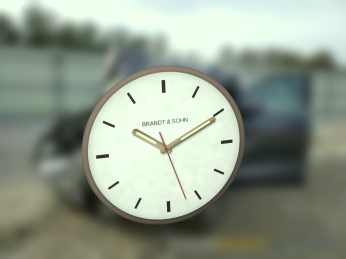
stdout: 10 h 10 min 27 s
